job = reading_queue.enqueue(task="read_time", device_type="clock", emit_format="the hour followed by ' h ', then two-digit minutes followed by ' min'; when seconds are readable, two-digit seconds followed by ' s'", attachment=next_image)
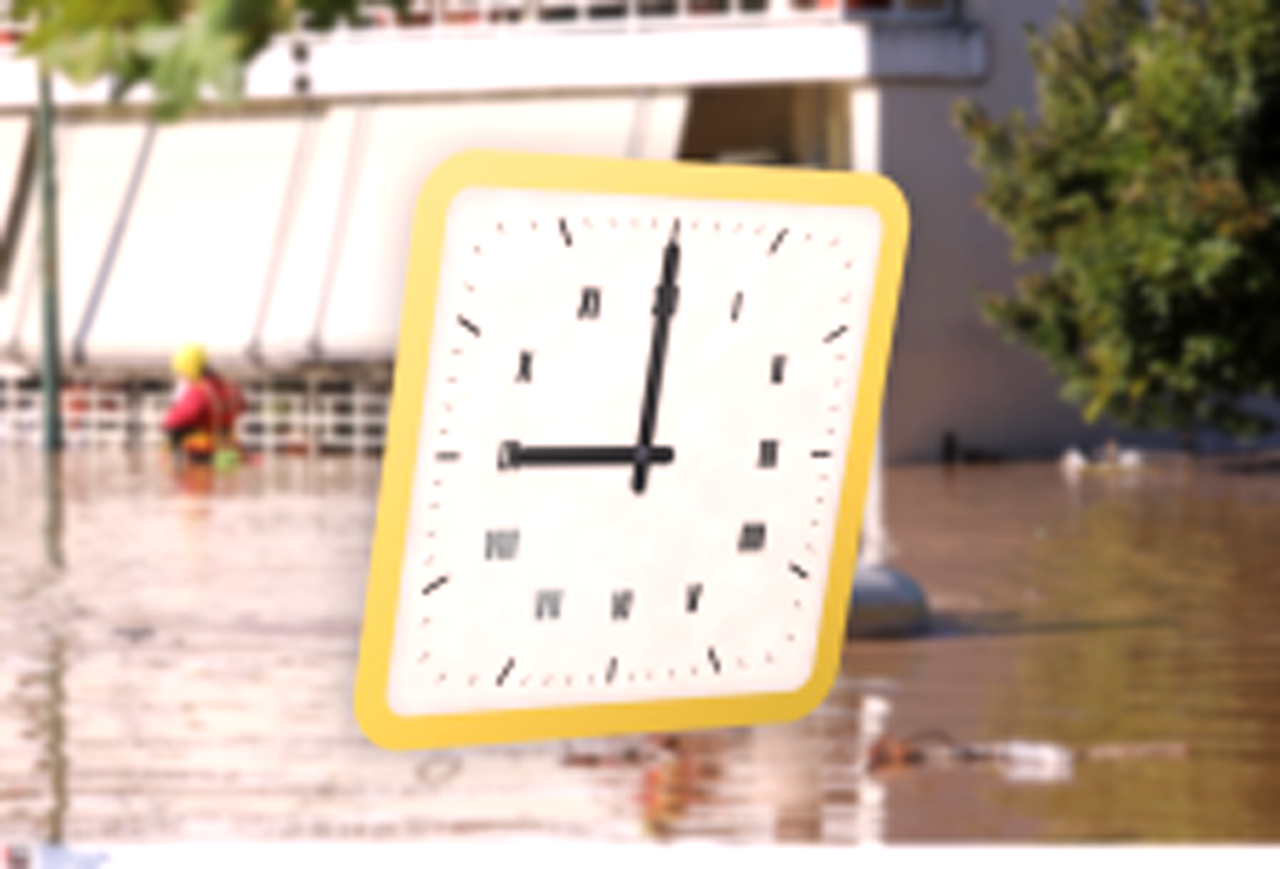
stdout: 9 h 00 min
